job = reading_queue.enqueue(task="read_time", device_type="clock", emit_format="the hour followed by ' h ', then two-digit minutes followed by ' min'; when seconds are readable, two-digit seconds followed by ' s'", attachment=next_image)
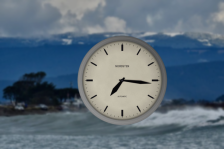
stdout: 7 h 16 min
